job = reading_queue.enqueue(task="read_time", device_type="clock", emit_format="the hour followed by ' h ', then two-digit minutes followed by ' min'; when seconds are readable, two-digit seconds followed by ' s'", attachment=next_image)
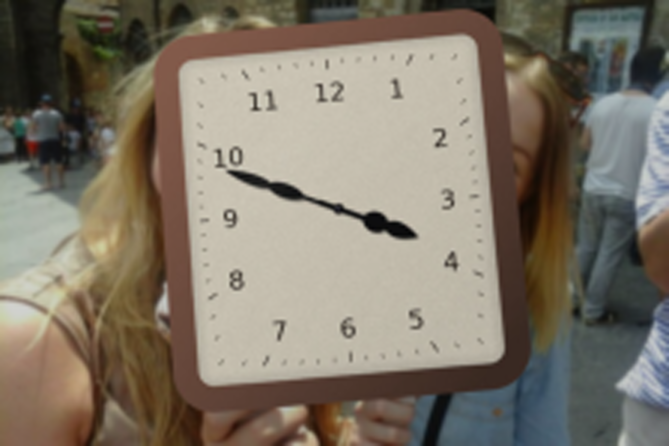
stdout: 3 h 49 min
